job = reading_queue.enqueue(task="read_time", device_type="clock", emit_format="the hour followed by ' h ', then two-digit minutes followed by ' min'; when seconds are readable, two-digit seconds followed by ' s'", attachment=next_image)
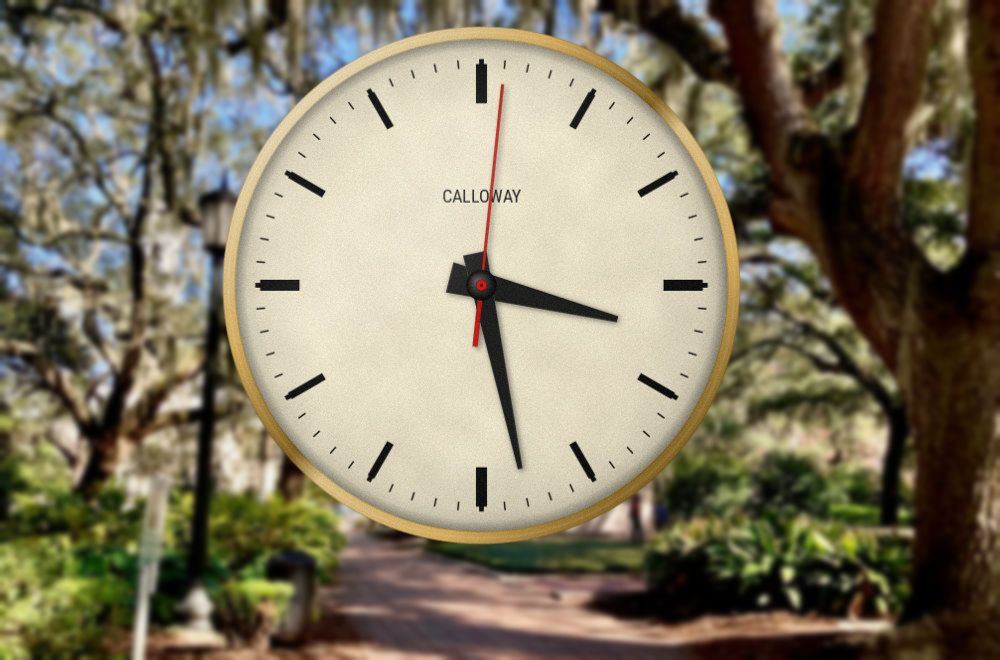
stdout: 3 h 28 min 01 s
